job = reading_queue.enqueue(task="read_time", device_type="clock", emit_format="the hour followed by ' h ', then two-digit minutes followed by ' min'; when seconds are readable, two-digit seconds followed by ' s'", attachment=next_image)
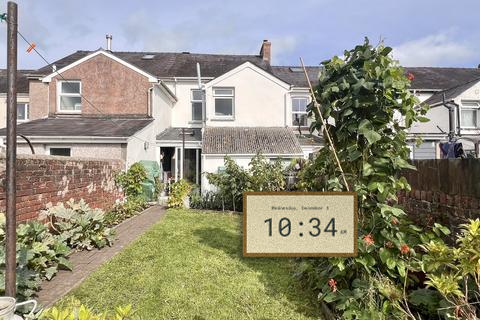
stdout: 10 h 34 min
